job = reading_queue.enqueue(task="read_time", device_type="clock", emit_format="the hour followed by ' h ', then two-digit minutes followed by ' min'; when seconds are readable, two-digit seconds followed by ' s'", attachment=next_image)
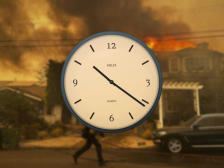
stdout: 10 h 21 min
